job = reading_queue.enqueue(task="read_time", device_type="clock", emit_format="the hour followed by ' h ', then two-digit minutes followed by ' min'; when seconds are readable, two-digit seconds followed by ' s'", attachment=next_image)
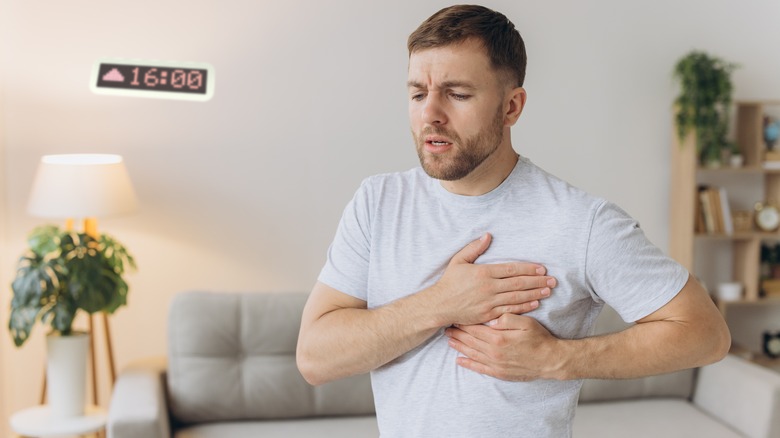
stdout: 16 h 00 min
